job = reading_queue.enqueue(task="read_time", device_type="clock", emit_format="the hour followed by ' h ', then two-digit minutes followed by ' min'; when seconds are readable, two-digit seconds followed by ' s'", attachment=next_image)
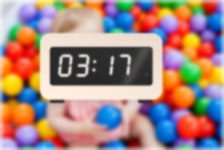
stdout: 3 h 17 min
